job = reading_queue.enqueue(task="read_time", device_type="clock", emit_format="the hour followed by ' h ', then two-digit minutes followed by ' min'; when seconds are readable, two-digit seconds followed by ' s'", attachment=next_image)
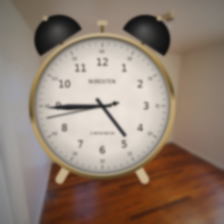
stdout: 4 h 44 min 43 s
